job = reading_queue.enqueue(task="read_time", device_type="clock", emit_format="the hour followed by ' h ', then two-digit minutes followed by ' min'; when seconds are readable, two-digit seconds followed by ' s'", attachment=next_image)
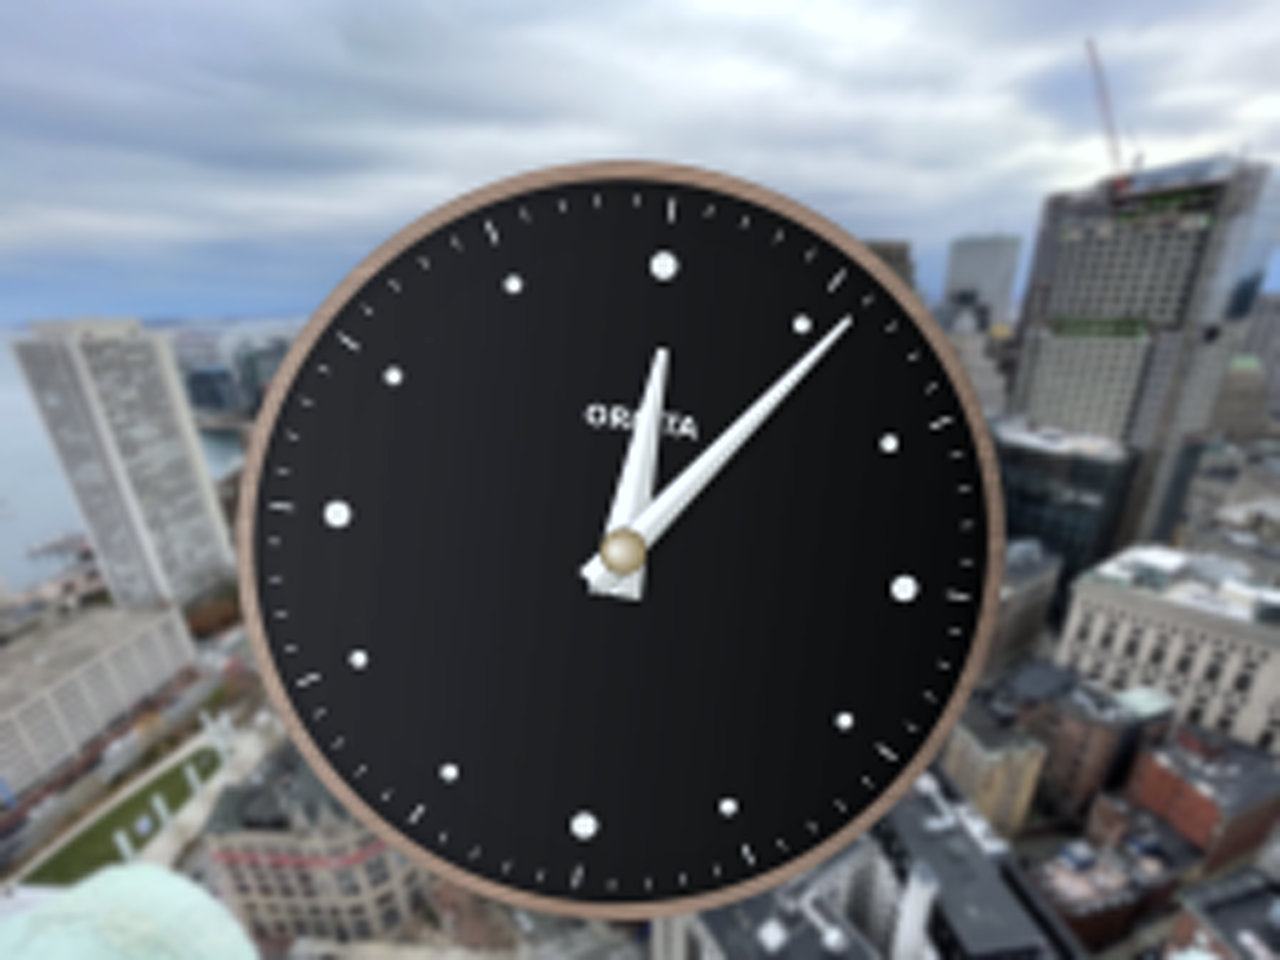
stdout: 12 h 06 min
